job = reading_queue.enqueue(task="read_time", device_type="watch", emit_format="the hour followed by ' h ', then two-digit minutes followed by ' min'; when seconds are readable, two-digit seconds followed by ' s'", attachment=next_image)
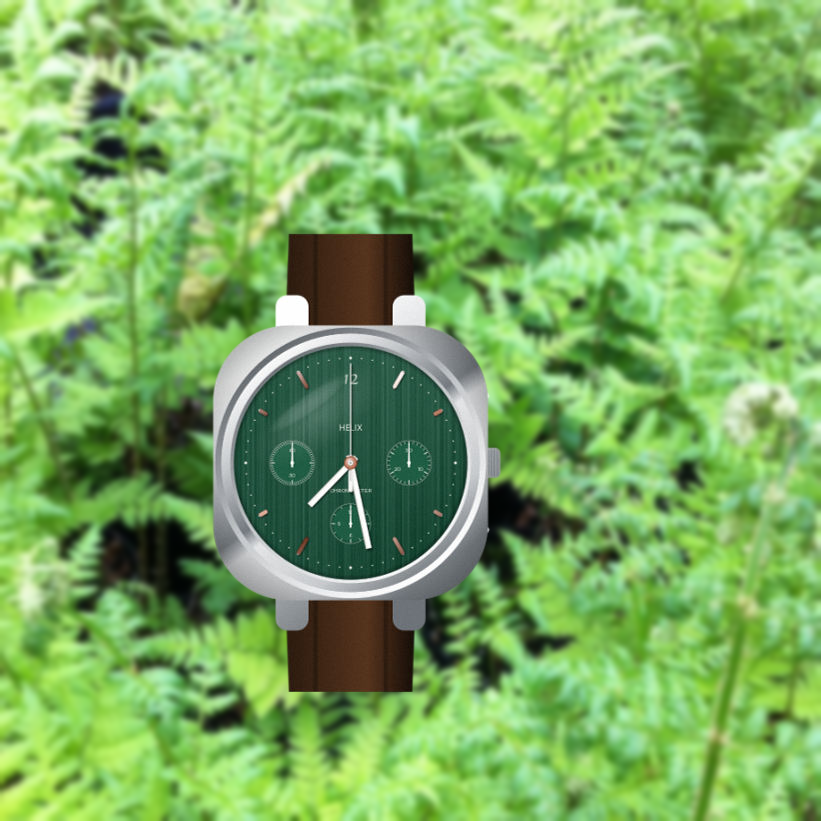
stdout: 7 h 28 min
